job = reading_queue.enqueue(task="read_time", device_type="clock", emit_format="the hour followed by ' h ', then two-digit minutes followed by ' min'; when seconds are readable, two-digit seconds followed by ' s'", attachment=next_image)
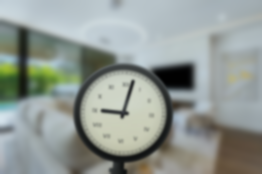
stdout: 9 h 02 min
